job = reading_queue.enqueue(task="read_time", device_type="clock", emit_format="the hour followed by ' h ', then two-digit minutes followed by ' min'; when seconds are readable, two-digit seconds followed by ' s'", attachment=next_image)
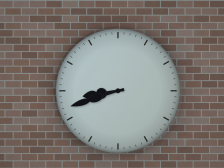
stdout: 8 h 42 min
